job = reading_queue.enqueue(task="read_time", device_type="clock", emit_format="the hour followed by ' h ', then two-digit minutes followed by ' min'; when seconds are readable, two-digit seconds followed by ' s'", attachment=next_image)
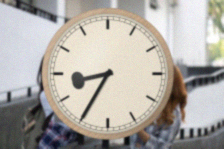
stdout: 8 h 35 min
